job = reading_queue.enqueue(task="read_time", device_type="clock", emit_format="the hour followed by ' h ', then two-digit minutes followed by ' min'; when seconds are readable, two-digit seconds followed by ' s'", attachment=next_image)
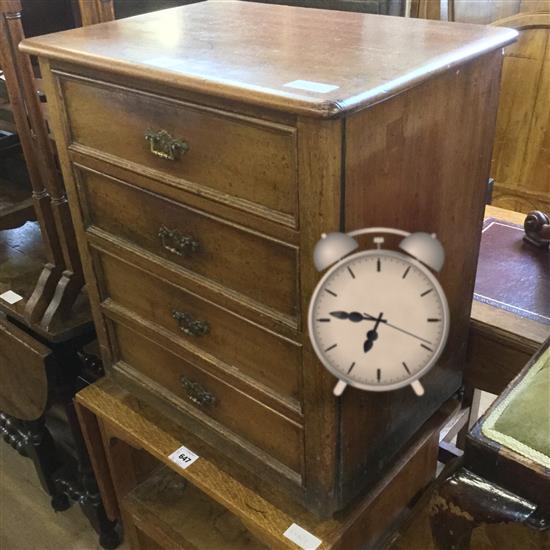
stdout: 6 h 46 min 19 s
